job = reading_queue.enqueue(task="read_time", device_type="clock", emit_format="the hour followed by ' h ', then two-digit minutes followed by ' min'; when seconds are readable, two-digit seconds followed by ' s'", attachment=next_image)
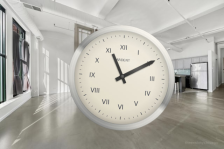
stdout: 11 h 10 min
